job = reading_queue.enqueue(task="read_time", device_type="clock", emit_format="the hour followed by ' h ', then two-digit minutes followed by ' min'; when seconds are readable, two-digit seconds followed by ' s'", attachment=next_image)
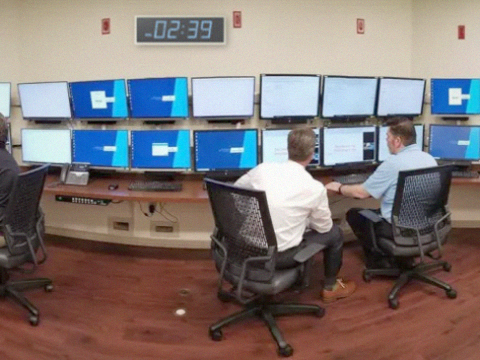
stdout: 2 h 39 min
